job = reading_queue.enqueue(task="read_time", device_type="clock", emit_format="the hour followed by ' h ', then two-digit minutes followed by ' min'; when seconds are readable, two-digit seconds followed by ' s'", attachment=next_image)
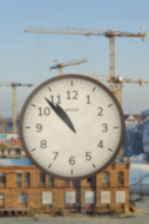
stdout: 10 h 53 min
